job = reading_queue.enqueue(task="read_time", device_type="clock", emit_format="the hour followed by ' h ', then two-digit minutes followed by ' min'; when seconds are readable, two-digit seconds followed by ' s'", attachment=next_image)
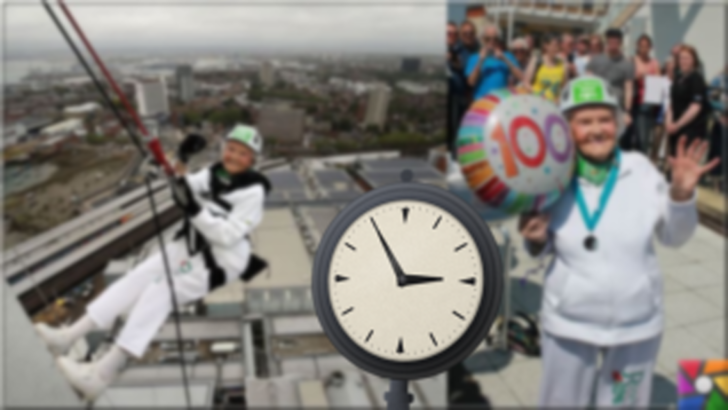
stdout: 2 h 55 min
